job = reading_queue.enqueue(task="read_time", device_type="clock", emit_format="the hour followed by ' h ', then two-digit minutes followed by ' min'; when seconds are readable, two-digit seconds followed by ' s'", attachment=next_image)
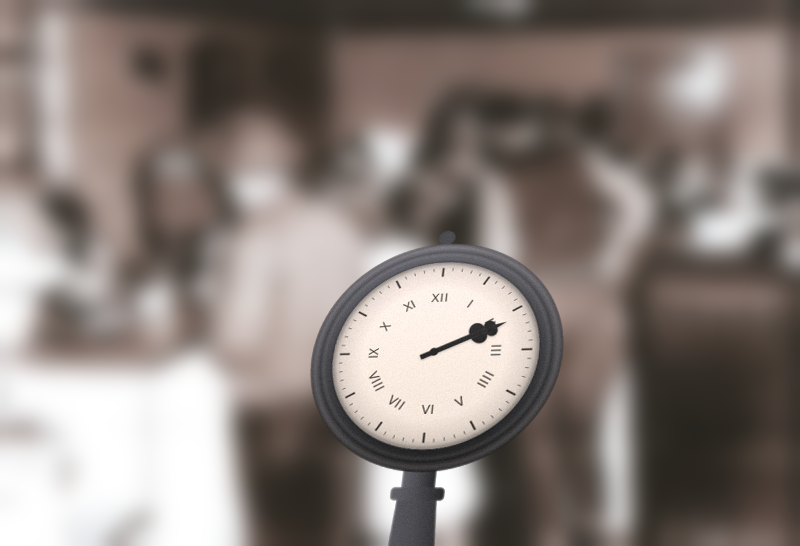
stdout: 2 h 11 min
